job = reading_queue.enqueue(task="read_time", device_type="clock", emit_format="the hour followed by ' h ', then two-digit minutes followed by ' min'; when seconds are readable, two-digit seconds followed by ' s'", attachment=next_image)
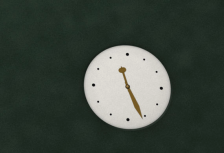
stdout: 11 h 26 min
